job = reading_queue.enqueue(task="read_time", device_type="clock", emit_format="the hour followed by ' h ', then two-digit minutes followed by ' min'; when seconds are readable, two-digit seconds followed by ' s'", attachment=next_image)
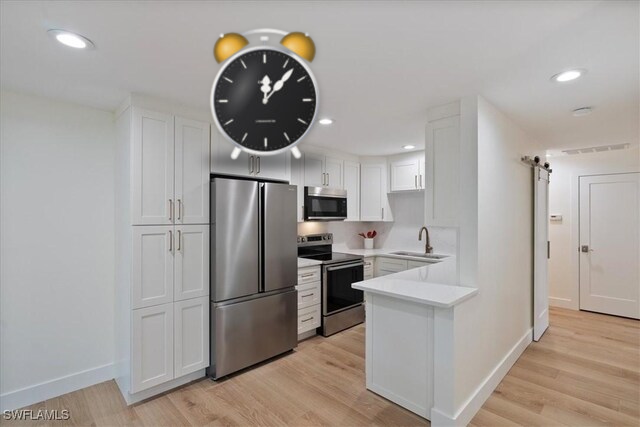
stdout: 12 h 07 min
